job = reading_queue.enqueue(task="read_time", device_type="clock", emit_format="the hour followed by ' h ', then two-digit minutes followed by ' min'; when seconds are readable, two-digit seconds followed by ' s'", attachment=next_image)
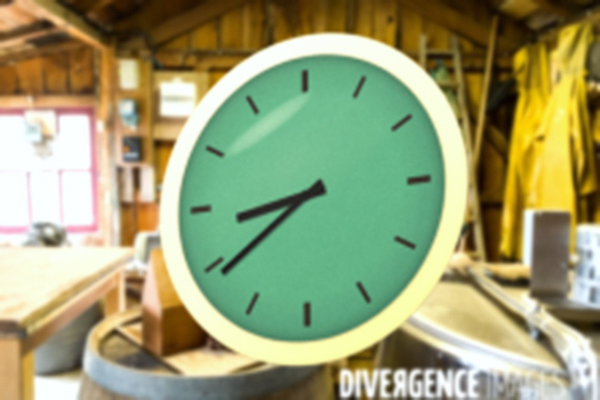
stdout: 8 h 39 min
